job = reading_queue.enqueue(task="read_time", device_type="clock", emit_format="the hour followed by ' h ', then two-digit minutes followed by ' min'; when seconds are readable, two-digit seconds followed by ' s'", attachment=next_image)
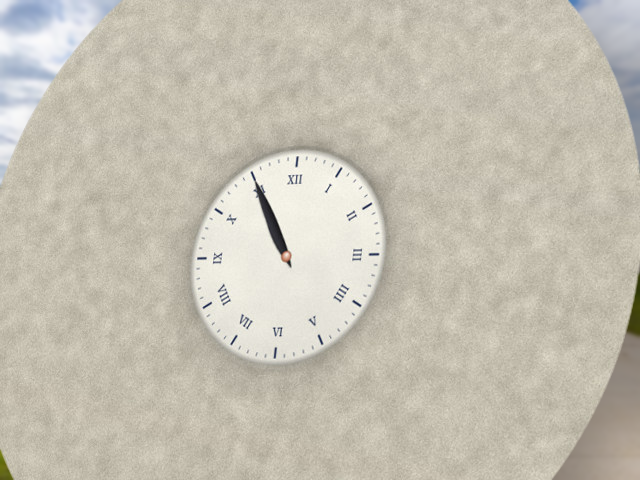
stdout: 10 h 55 min
